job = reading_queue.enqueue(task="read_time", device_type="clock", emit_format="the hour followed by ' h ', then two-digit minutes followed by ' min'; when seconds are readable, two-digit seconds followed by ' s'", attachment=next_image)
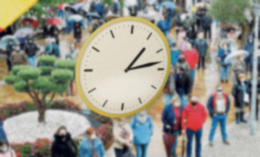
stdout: 1 h 13 min
